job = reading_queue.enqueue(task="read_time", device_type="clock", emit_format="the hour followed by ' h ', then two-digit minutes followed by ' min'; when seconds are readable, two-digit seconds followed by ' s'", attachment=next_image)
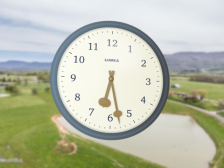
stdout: 6 h 28 min
